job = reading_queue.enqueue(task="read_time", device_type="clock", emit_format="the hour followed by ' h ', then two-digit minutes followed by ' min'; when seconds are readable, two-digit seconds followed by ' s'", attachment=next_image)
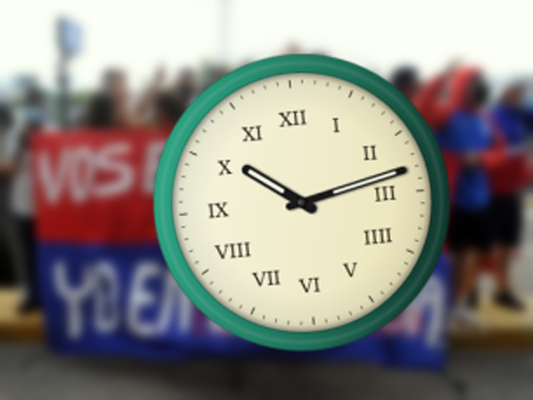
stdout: 10 h 13 min
